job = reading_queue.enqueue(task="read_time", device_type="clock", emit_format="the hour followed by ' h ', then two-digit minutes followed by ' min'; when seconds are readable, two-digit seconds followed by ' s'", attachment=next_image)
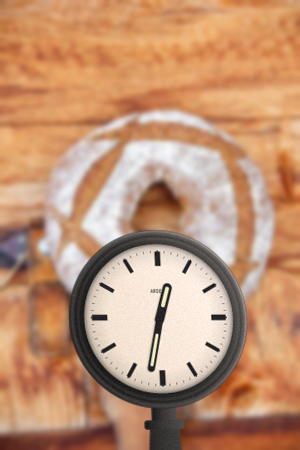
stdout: 12 h 32 min
